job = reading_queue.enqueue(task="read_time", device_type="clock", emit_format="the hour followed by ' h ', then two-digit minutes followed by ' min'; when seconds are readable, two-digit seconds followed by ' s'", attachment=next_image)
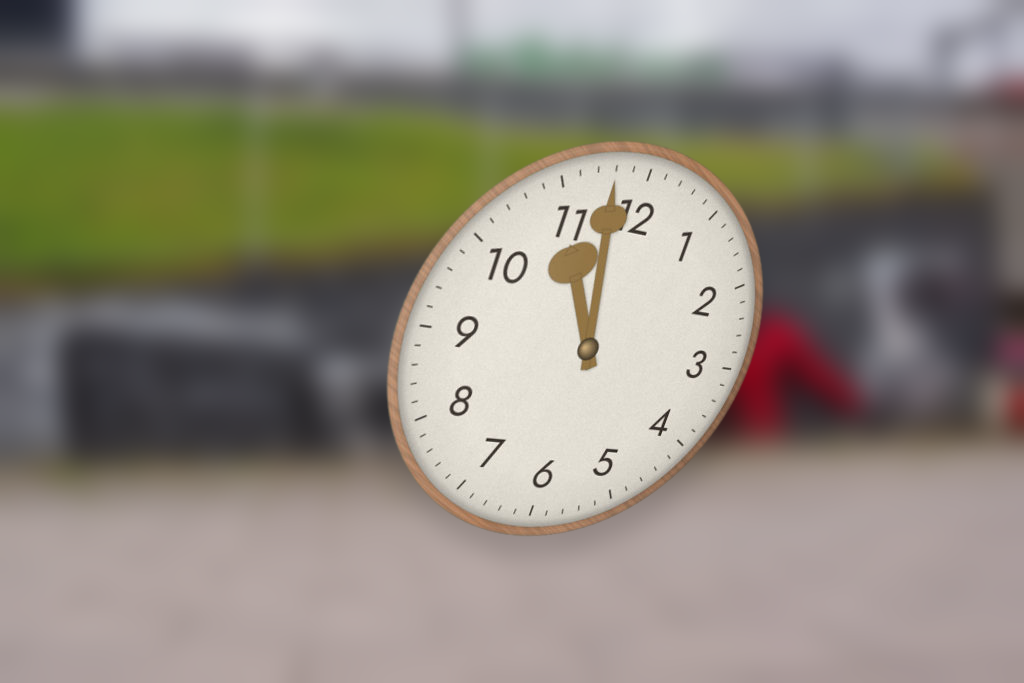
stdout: 10 h 58 min
